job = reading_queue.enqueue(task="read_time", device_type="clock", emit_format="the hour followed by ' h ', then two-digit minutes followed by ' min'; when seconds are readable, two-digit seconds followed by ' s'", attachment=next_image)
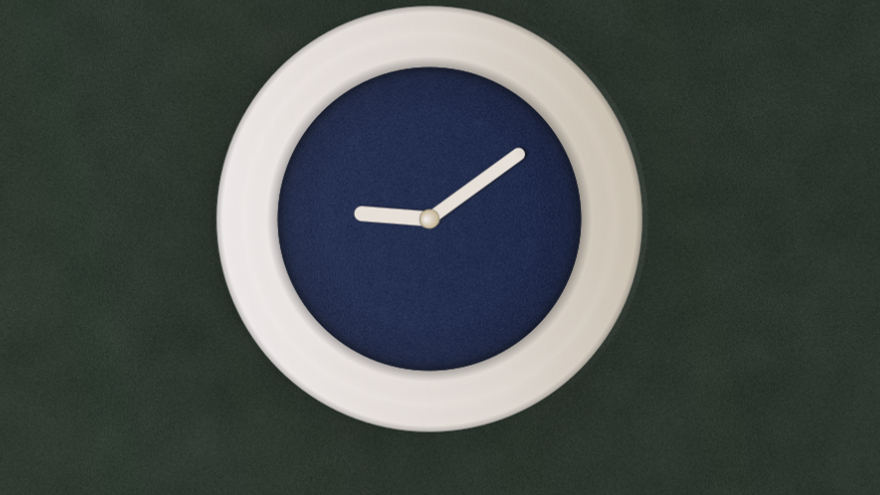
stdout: 9 h 09 min
